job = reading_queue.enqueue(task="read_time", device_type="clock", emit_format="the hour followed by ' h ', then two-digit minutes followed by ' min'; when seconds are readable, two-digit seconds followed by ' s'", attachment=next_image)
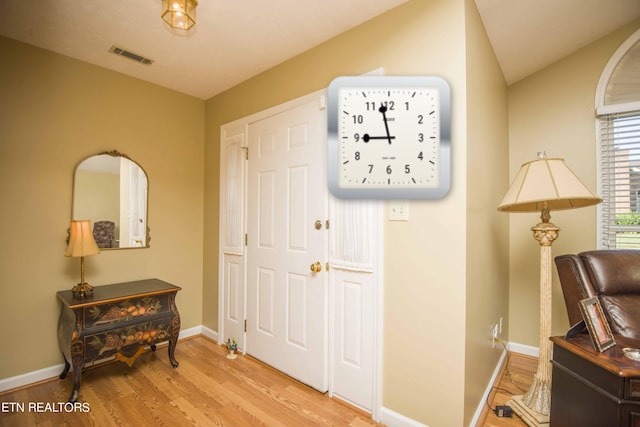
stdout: 8 h 58 min
